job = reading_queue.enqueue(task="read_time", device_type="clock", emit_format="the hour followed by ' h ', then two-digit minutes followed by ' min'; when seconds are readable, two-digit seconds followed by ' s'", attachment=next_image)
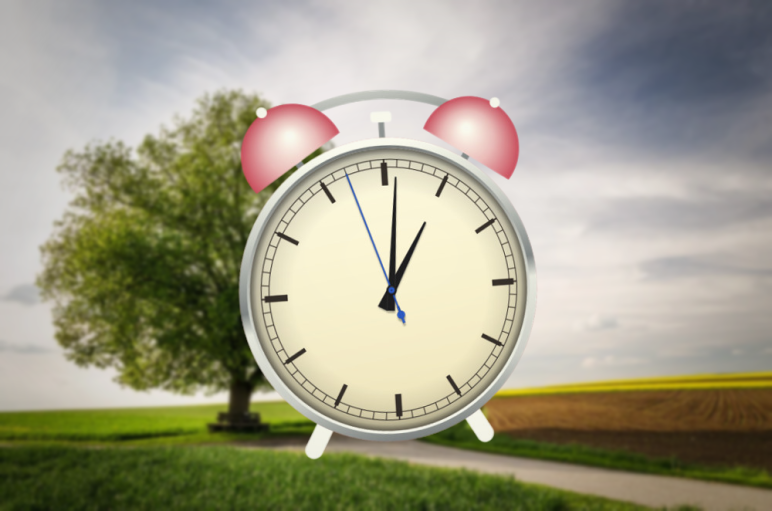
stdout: 1 h 00 min 57 s
